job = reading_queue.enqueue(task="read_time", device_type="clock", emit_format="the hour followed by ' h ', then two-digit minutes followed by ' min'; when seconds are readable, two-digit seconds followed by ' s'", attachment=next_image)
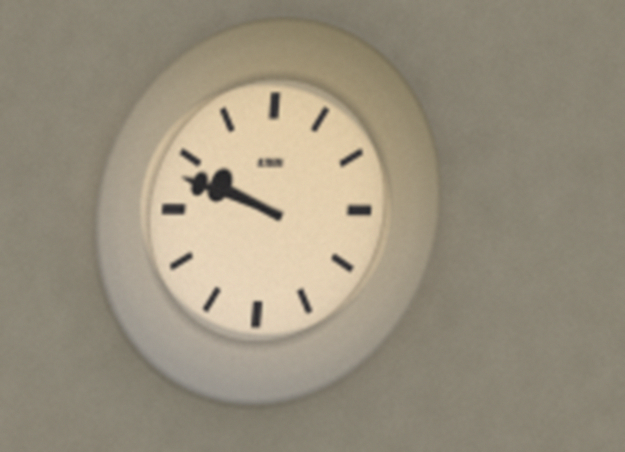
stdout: 9 h 48 min
